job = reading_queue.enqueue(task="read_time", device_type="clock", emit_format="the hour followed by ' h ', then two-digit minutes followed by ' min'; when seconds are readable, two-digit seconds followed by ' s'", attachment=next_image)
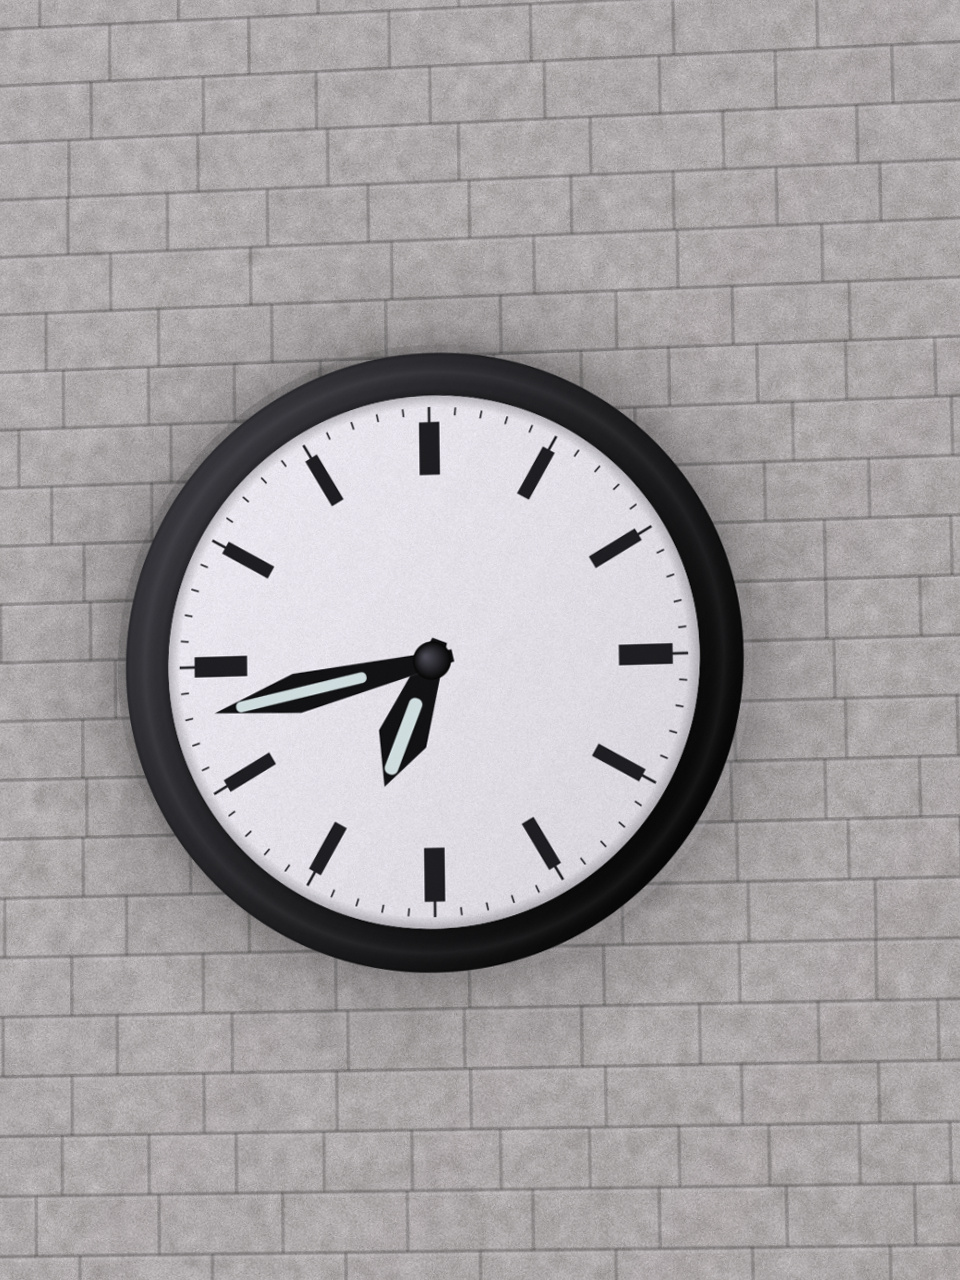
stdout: 6 h 43 min
